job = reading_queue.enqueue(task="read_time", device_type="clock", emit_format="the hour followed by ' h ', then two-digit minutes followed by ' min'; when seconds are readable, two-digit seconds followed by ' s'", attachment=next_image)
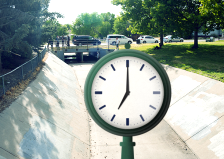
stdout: 7 h 00 min
